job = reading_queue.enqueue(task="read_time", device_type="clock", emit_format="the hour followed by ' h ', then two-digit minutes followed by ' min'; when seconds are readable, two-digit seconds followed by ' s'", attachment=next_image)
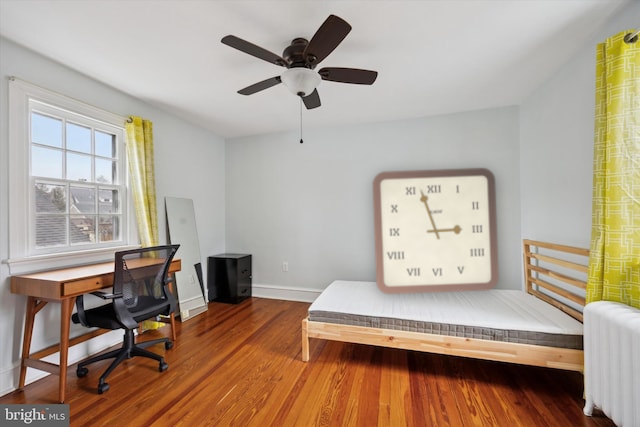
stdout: 2 h 57 min
